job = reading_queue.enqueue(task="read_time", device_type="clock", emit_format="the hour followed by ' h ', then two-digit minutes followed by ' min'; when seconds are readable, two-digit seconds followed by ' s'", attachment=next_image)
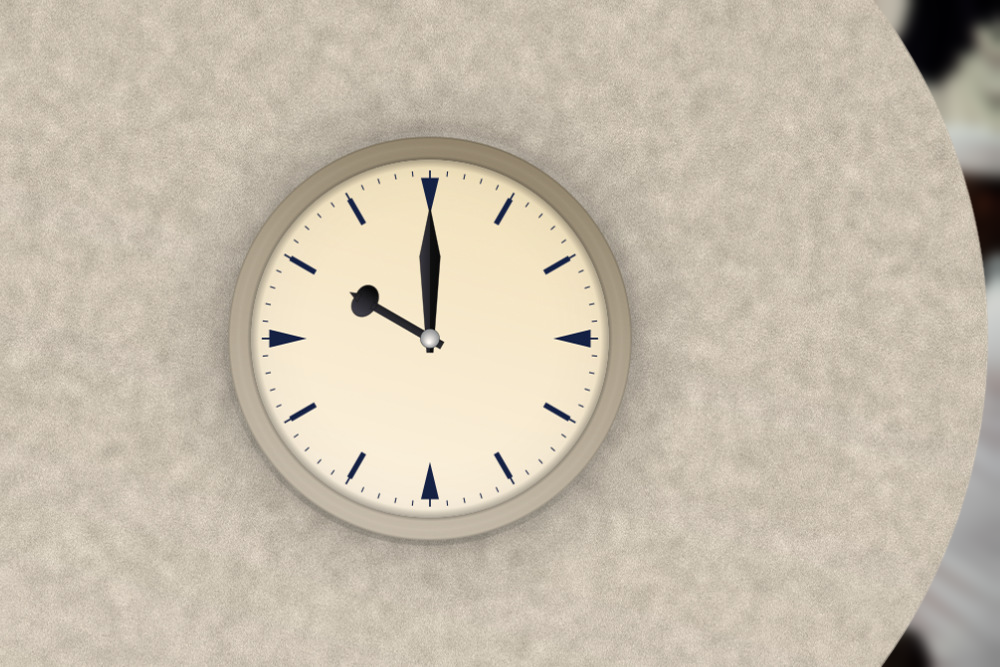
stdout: 10 h 00 min
